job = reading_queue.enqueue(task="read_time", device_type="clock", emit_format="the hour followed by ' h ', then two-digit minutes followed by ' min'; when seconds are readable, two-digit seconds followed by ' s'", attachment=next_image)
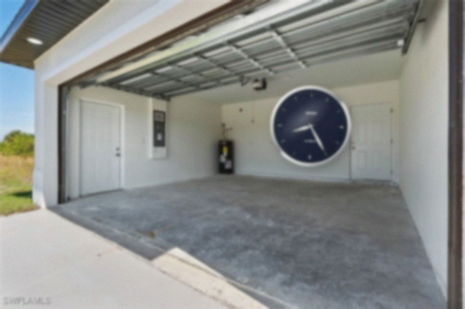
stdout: 8 h 25 min
